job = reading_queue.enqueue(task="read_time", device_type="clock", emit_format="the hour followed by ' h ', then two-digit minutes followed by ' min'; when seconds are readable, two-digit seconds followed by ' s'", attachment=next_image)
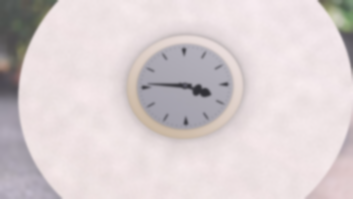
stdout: 3 h 46 min
